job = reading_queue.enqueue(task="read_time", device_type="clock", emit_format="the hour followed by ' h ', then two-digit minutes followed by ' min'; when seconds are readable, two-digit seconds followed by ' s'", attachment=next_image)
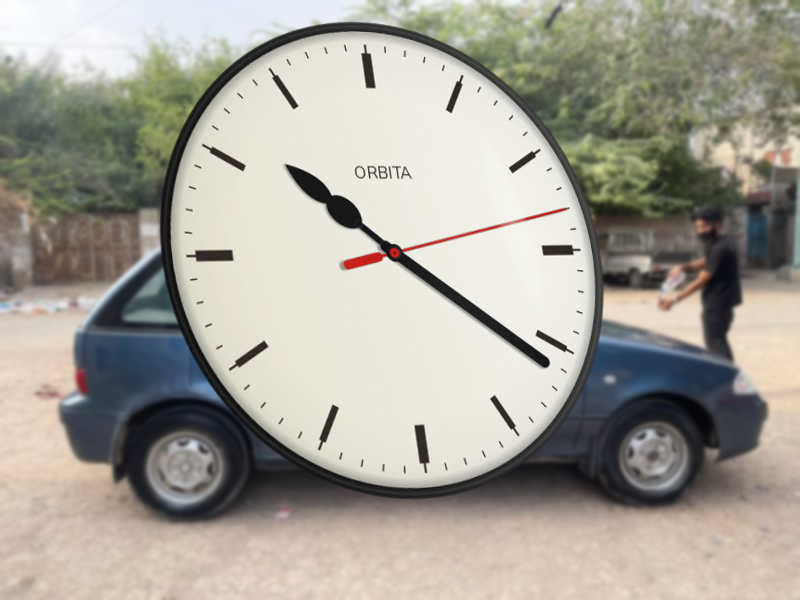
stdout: 10 h 21 min 13 s
